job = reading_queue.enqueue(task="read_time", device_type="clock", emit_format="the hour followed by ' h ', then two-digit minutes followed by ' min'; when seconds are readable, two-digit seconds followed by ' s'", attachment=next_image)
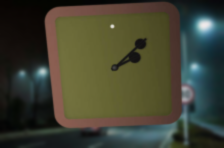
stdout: 2 h 08 min
